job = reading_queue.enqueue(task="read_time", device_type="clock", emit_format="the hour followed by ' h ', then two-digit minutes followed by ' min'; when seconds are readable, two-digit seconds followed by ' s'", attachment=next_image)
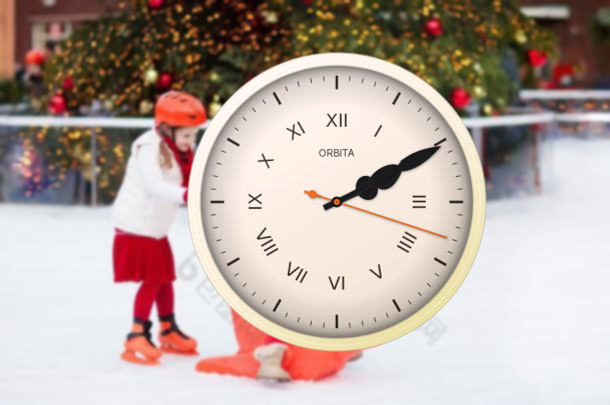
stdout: 2 h 10 min 18 s
